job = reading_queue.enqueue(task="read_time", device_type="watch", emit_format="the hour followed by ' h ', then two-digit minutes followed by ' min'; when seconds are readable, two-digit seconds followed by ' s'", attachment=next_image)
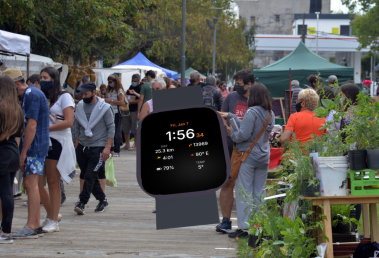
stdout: 1 h 56 min
